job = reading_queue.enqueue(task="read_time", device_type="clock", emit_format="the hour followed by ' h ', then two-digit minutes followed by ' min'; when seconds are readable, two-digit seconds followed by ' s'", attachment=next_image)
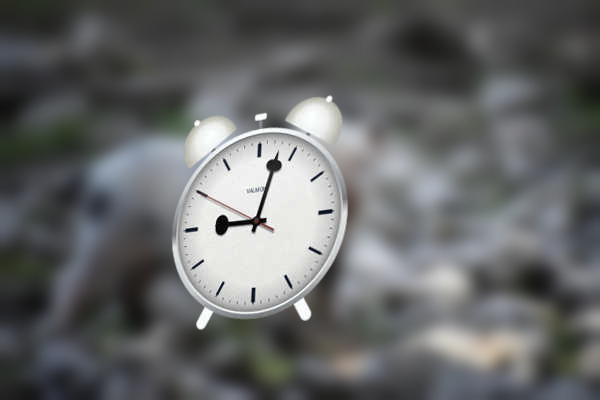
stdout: 9 h 02 min 50 s
